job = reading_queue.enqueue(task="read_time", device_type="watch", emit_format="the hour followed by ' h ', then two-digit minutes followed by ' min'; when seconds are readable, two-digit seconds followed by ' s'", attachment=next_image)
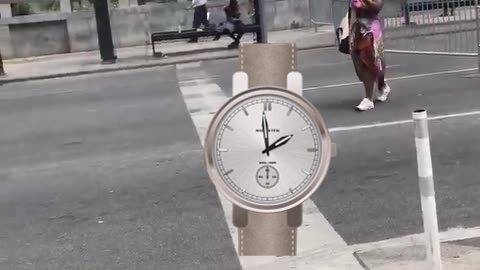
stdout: 1 h 59 min
